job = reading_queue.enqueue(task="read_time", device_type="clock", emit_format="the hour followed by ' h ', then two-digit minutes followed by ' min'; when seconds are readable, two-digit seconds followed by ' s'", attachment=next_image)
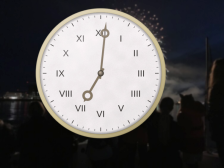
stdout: 7 h 01 min
